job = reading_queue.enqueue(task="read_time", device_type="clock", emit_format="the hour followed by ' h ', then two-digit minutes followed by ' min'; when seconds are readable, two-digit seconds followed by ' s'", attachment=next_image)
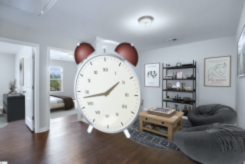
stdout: 1 h 43 min
